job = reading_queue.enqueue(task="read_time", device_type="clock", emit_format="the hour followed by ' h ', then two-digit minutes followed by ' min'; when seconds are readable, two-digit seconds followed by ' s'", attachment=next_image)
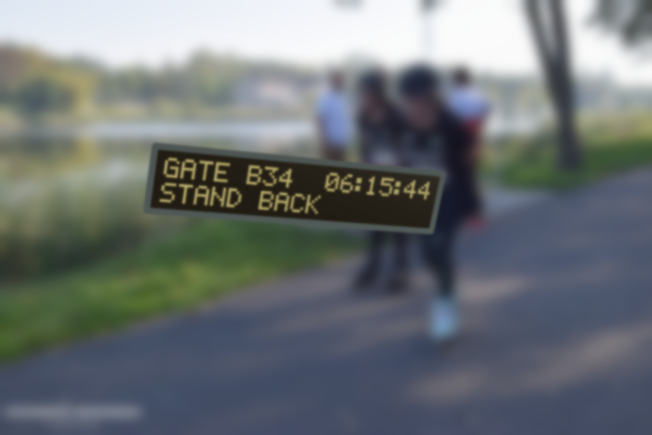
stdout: 6 h 15 min 44 s
